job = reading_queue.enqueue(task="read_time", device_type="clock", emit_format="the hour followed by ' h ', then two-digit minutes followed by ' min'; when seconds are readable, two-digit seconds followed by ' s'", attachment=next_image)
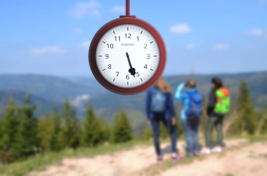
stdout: 5 h 27 min
